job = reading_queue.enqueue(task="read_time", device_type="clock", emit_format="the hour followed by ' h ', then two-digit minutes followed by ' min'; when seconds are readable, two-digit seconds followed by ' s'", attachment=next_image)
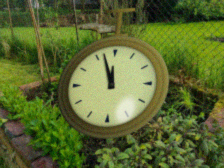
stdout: 11 h 57 min
